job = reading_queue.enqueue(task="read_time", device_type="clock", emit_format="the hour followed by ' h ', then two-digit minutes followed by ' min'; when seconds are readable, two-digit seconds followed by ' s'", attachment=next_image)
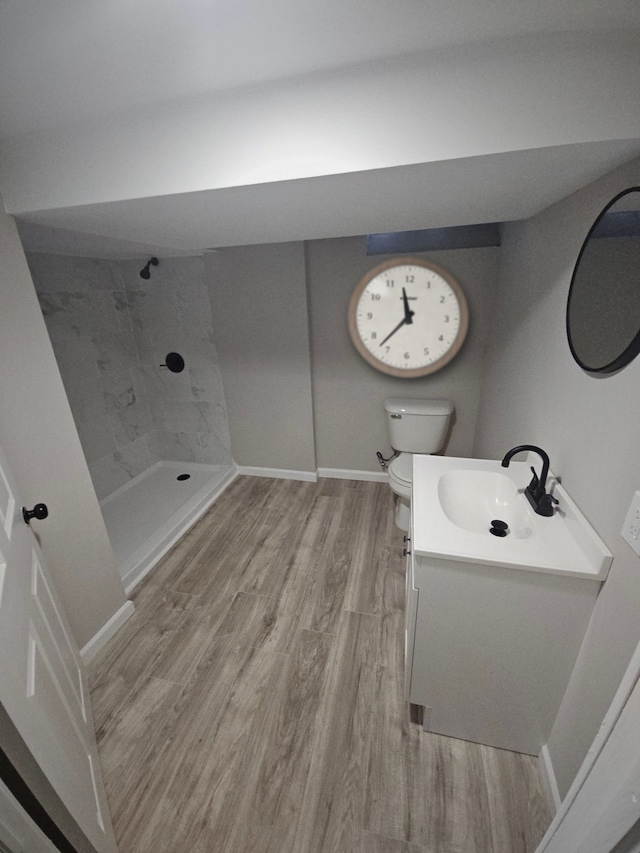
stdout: 11 h 37 min
